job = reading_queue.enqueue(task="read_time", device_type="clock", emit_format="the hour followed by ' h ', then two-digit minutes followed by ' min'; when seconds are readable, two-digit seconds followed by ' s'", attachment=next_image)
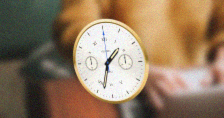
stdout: 1 h 33 min
